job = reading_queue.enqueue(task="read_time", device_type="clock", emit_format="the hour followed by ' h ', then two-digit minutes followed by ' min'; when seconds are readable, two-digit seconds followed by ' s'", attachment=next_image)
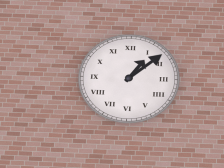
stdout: 1 h 08 min
